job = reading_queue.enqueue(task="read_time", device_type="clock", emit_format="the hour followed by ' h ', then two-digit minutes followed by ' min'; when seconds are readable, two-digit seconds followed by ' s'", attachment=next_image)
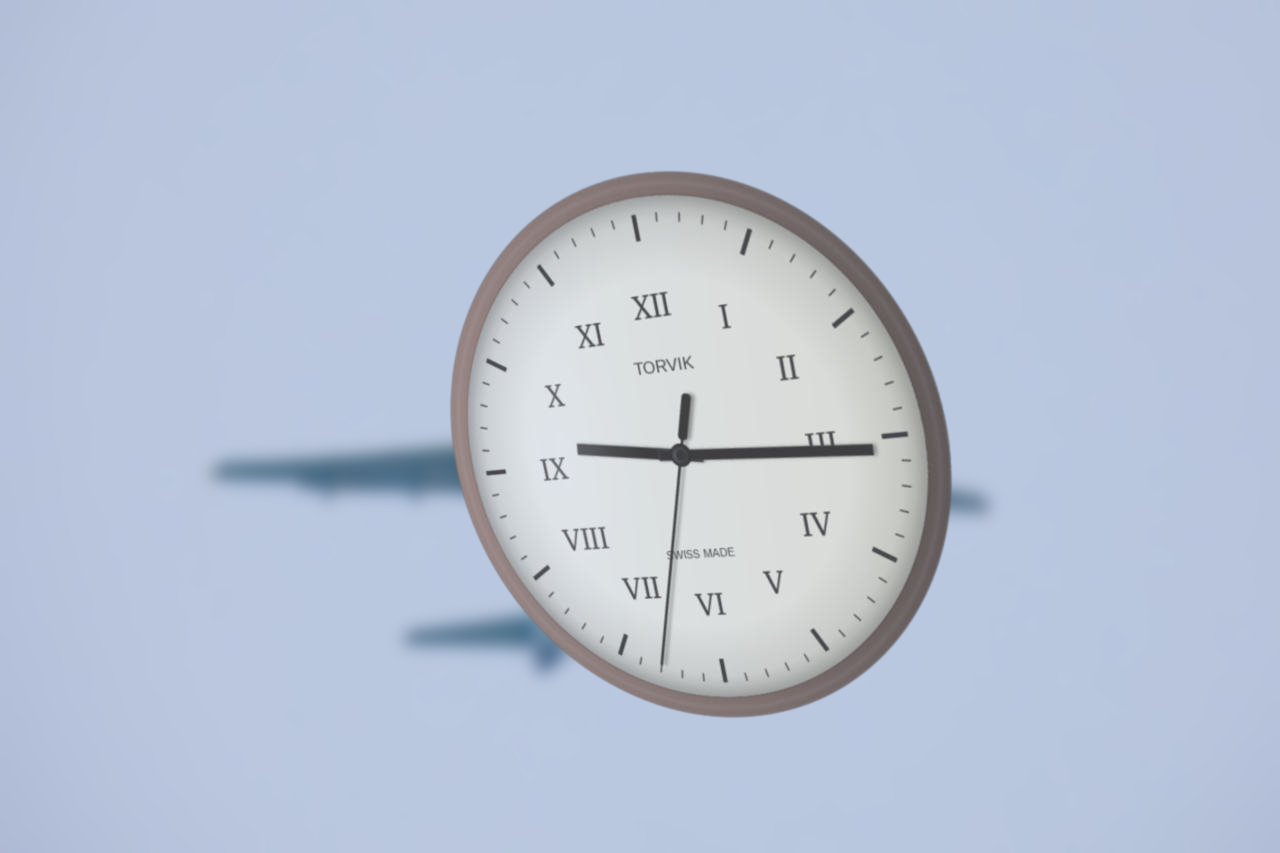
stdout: 9 h 15 min 33 s
